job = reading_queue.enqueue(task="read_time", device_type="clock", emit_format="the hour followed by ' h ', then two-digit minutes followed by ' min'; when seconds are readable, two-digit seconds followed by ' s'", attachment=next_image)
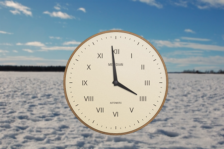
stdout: 3 h 59 min
